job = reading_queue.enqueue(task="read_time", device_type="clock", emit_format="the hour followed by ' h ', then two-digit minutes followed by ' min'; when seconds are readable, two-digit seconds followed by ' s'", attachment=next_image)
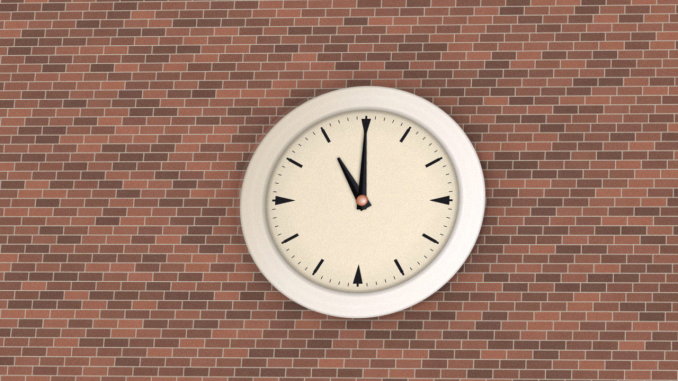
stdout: 11 h 00 min
